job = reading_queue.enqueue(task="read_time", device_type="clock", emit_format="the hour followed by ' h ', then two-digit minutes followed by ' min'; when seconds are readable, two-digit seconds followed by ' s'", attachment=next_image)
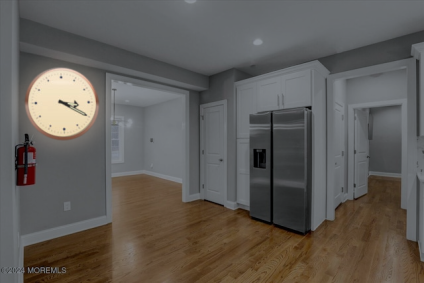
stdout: 3 h 20 min
